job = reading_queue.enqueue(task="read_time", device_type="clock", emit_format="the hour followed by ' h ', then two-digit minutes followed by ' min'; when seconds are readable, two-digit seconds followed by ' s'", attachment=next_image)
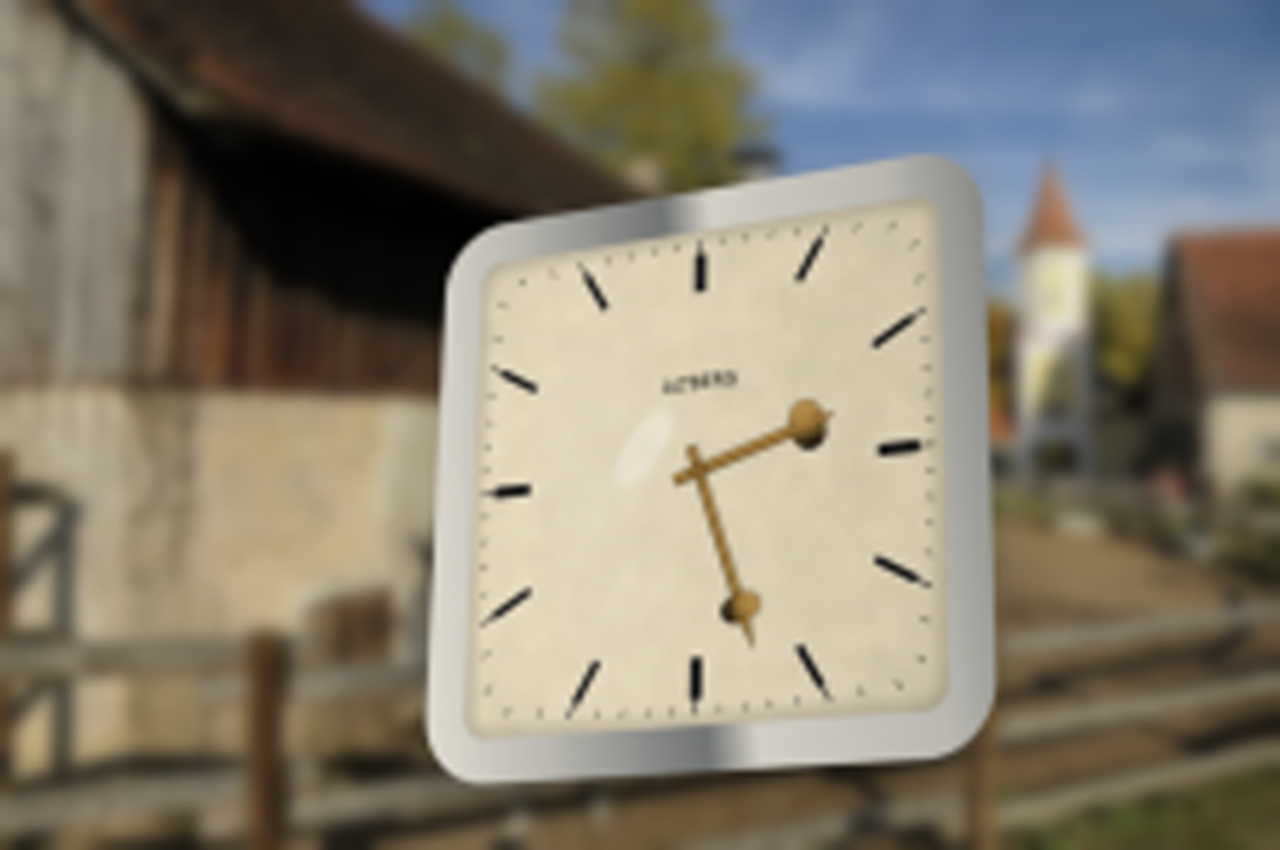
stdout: 2 h 27 min
